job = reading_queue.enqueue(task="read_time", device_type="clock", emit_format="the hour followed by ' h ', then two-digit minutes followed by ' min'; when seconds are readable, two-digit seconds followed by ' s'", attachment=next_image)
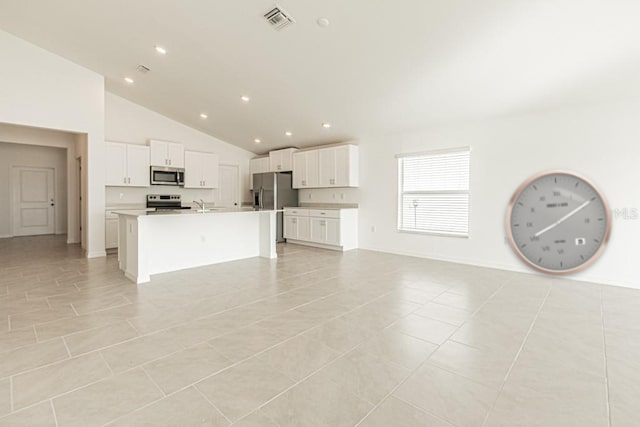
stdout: 8 h 10 min
